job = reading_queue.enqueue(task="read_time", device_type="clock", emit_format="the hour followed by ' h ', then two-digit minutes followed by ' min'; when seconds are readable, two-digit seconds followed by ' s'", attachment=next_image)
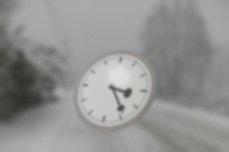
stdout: 3 h 24 min
